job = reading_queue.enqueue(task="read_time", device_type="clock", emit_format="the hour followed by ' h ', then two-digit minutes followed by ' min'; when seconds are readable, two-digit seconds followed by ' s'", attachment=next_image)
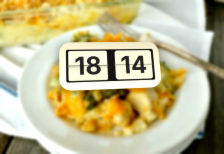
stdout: 18 h 14 min
